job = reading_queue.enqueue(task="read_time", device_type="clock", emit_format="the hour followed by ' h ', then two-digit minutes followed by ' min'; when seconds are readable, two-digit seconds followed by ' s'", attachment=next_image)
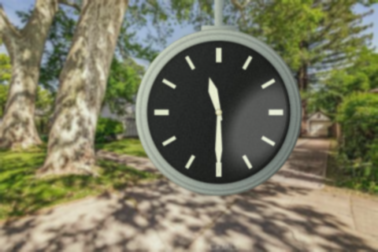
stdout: 11 h 30 min
